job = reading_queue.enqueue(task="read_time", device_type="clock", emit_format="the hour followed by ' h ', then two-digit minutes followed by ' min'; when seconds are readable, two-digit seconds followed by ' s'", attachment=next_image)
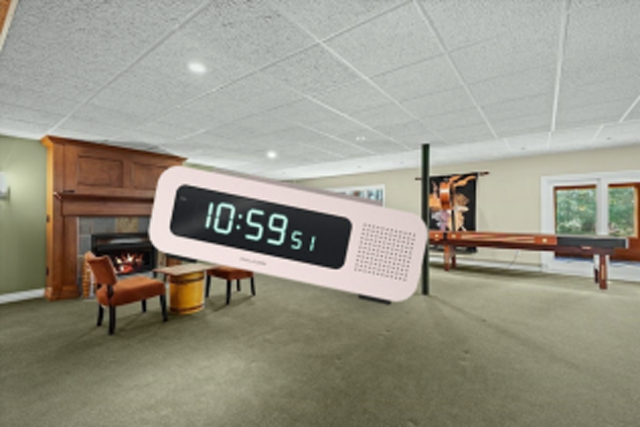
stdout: 10 h 59 min 51 s
